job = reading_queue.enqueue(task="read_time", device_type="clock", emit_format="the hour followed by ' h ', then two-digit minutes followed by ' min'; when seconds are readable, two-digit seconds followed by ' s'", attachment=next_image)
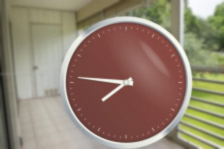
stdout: 7 h 46 min
